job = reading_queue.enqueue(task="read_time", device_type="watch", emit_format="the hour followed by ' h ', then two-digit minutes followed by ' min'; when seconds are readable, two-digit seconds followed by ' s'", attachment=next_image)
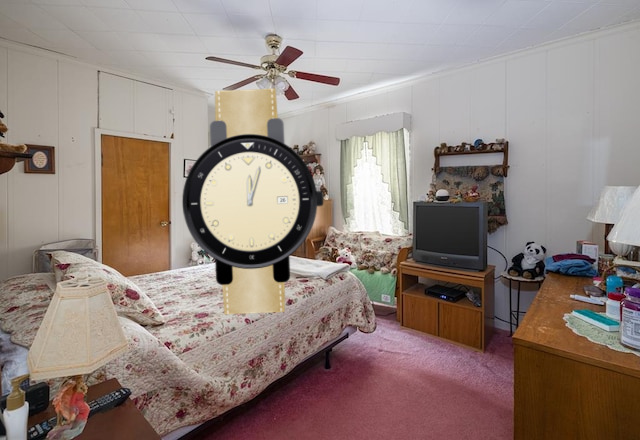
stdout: 12 h 03 min
